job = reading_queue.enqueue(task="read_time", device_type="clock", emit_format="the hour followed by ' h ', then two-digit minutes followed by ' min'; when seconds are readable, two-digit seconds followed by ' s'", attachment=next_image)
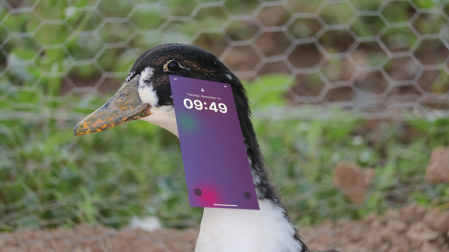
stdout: 9 h 49 min
